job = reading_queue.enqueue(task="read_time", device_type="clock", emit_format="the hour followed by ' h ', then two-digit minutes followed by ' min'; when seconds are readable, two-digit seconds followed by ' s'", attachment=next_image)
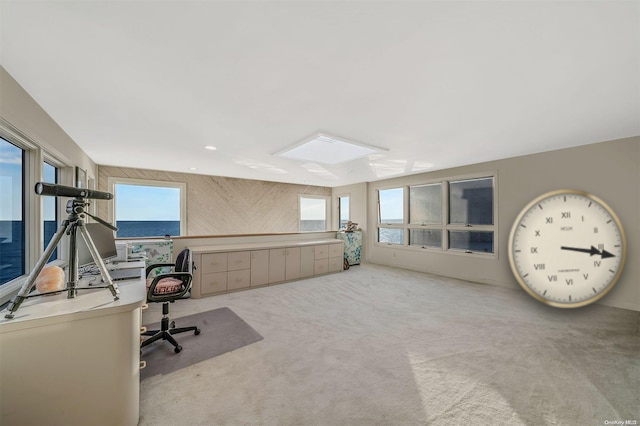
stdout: 3 h 17 min
